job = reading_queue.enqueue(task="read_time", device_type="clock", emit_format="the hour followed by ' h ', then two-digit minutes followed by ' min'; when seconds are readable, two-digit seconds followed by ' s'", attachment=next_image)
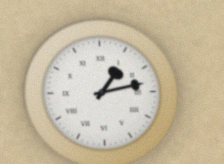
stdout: 1 h 13 min
